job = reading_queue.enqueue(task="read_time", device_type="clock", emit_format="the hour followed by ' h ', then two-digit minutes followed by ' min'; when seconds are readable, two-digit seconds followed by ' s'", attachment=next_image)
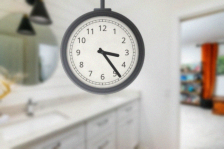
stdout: 3 h 24 min
